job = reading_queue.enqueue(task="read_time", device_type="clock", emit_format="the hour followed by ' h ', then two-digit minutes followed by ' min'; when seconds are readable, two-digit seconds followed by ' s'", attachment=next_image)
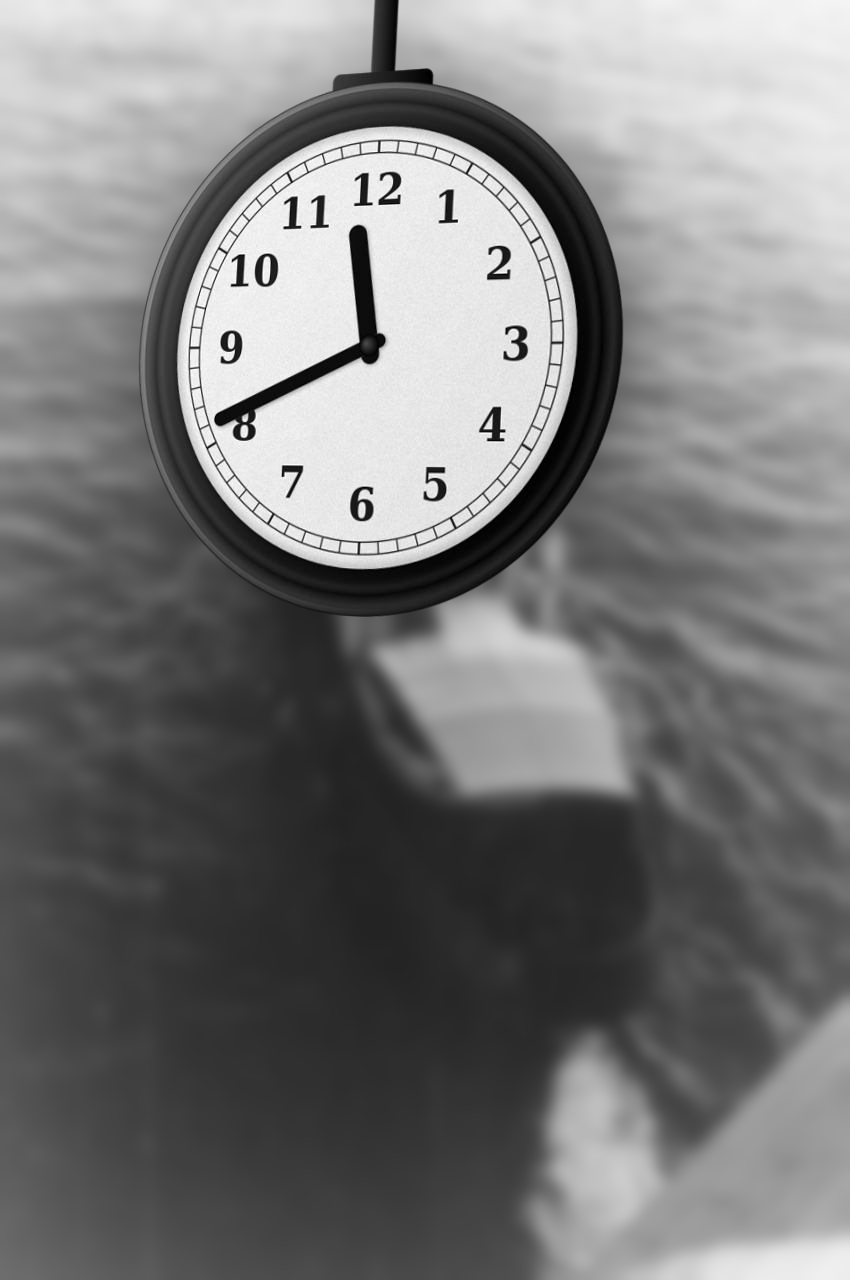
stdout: 11 h 41 min
